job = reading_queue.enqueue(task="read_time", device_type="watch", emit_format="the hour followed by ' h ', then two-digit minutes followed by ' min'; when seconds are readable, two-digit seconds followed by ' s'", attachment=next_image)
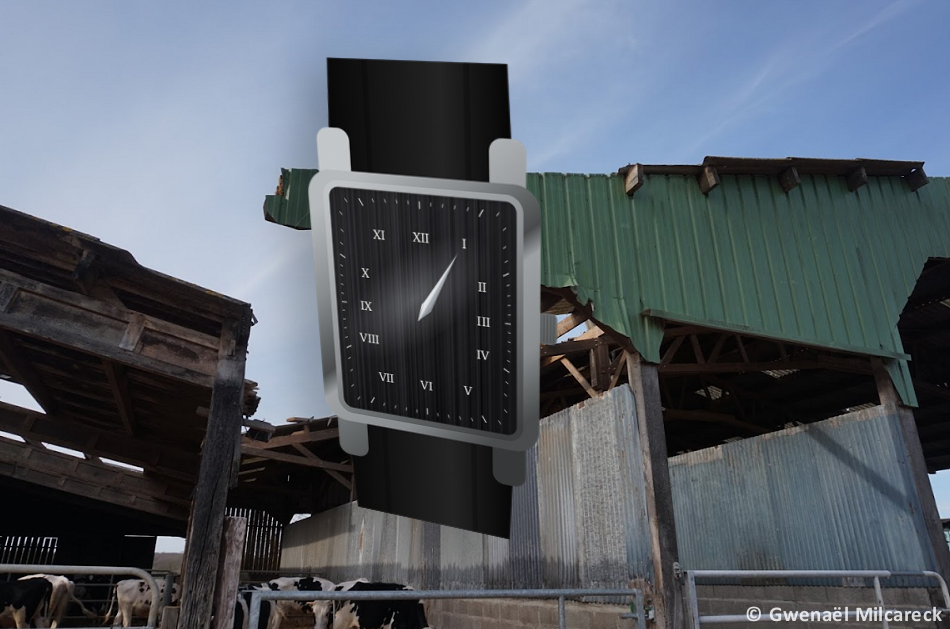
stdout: 1 h 05 min
